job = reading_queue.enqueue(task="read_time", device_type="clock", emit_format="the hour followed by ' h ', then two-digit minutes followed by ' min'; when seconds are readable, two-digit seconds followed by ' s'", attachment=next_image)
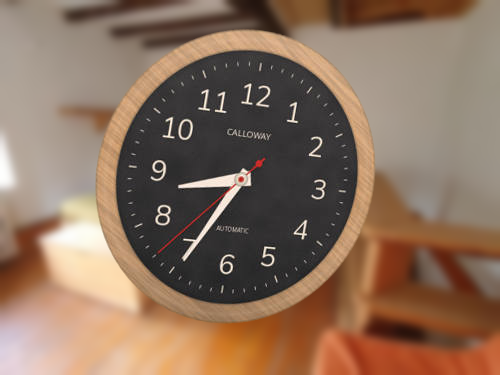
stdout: 8 h 34 min 37 s
